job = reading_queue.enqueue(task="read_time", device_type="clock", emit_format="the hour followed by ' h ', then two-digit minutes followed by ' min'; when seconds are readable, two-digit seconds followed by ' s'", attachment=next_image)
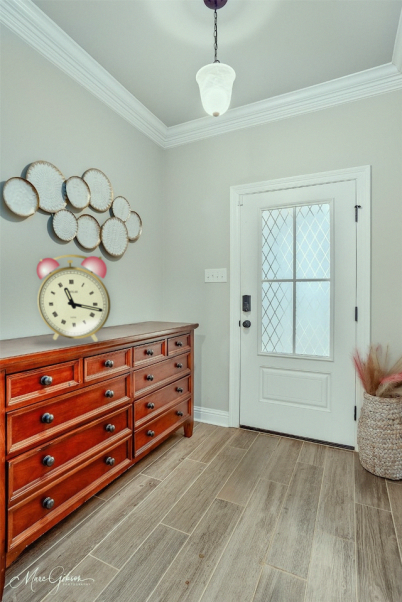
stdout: 11 h 17 min
